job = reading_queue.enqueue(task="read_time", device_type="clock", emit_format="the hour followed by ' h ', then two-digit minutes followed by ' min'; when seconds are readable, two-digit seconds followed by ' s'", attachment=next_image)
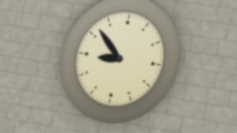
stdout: 8 h 52 min
